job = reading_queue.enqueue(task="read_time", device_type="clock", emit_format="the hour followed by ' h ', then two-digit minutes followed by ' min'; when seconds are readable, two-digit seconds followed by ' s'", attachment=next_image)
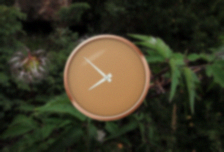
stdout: 7 h 52 min
